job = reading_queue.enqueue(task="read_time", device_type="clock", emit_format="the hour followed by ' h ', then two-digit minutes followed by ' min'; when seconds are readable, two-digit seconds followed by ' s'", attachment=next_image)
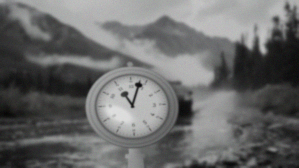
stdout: 11 h 03 min
